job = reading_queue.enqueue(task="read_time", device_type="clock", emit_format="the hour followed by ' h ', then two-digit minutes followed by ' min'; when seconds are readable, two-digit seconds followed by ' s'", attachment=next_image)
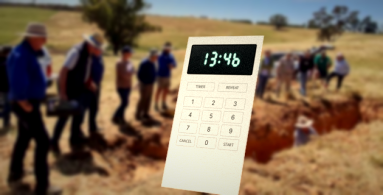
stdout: 13 h 46 min
